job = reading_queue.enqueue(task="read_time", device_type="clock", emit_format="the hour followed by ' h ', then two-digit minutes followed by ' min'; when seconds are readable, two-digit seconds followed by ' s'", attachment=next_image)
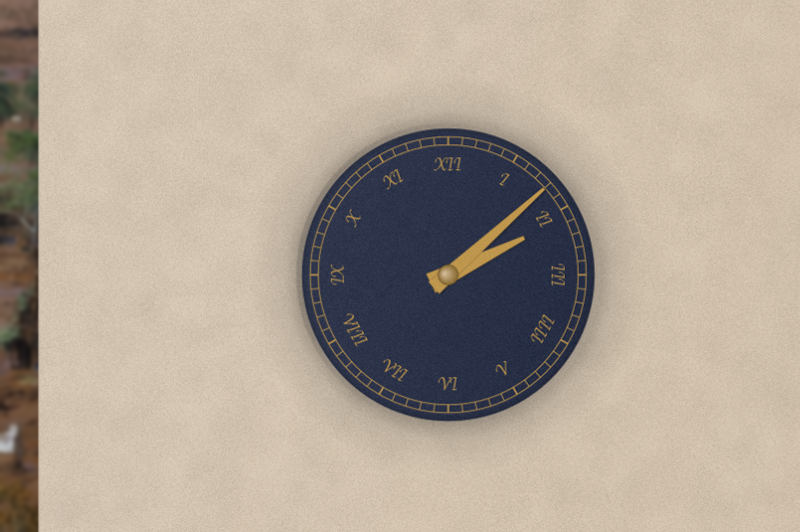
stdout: 2 h 08 min
